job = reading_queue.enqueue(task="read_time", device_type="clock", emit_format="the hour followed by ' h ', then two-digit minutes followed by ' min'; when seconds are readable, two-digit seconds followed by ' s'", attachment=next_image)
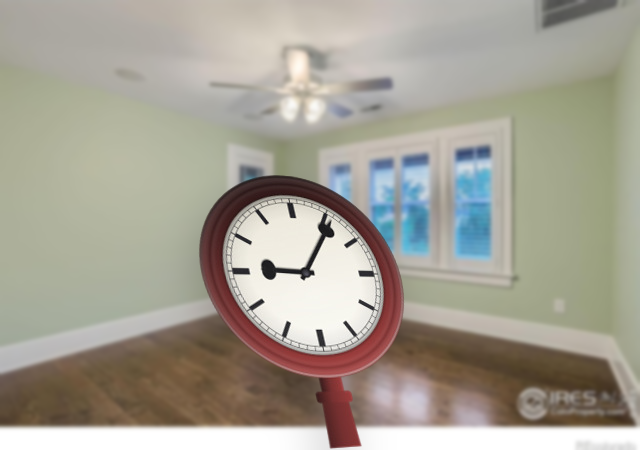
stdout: 9 h 06 min
